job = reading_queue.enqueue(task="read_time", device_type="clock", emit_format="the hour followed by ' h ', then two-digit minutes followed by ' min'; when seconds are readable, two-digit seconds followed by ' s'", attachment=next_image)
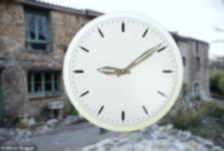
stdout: 9 h 09 min
